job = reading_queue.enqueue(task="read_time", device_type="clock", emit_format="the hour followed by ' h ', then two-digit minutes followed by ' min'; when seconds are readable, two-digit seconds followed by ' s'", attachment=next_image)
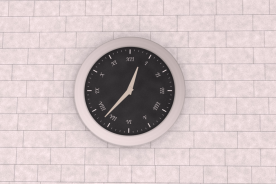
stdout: 12 h 37 min
